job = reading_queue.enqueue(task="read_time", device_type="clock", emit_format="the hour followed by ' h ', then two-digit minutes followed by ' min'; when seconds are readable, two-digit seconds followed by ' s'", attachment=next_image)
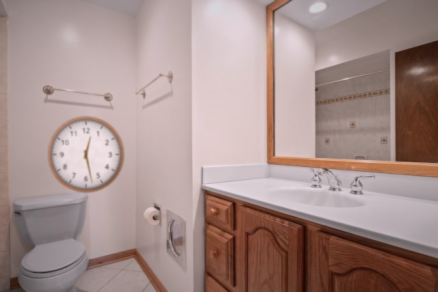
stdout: 12 h 28 min
